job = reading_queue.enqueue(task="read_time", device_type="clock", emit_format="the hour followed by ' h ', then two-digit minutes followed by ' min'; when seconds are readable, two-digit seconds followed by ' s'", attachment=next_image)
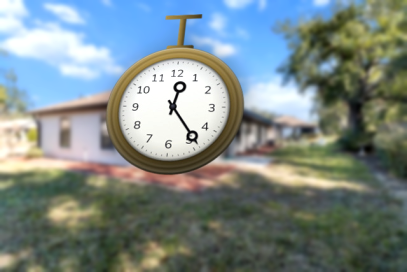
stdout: 12 h 24 min
